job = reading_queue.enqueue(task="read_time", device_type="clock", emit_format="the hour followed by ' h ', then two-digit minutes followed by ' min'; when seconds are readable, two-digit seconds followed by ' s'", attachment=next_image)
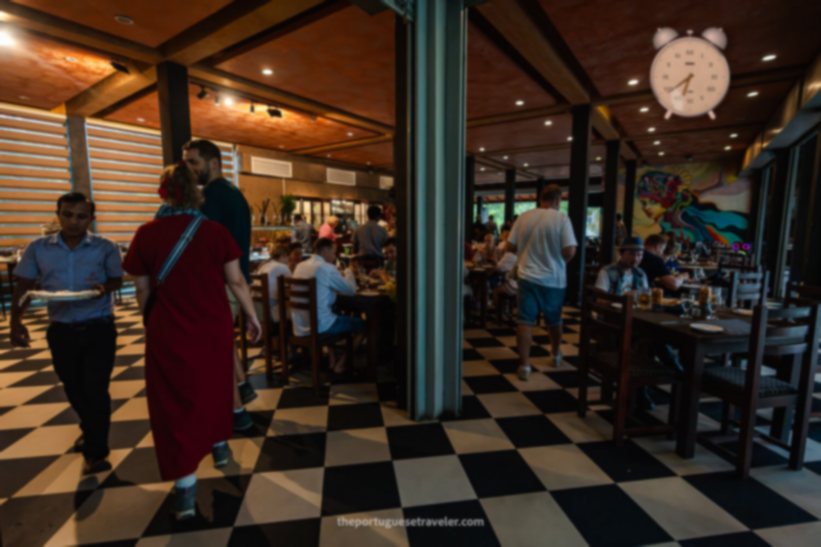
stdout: 6 h 39 min
